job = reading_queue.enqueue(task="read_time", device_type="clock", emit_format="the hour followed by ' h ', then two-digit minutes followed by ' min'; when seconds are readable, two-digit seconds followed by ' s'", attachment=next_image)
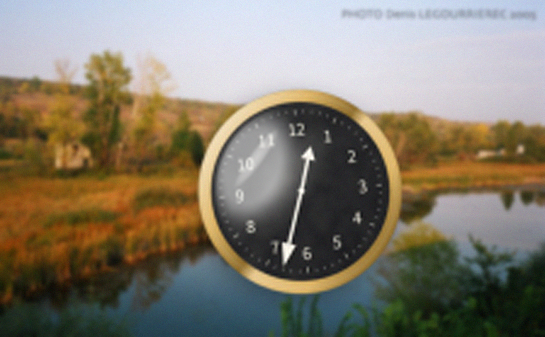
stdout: 12 h 33 min
